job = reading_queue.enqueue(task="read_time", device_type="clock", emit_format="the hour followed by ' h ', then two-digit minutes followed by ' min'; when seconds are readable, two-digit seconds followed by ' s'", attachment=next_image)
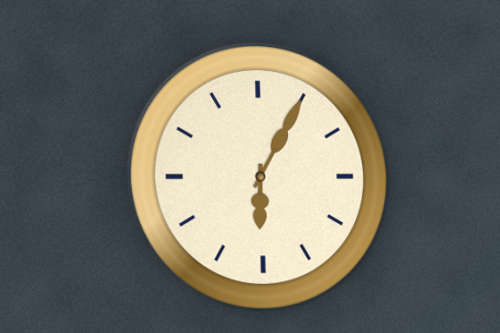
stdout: 6 h 05 min
